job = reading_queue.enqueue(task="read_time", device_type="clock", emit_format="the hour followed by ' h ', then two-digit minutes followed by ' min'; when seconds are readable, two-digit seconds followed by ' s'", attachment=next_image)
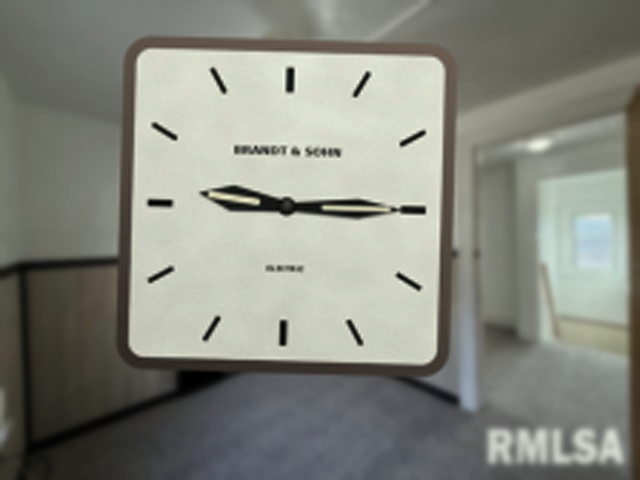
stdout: 9 h 15 min
